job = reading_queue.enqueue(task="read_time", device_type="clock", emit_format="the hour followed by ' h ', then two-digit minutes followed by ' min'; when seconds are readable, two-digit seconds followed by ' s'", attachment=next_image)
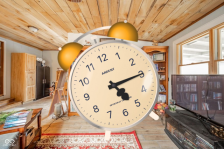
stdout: 5 h 15 min
